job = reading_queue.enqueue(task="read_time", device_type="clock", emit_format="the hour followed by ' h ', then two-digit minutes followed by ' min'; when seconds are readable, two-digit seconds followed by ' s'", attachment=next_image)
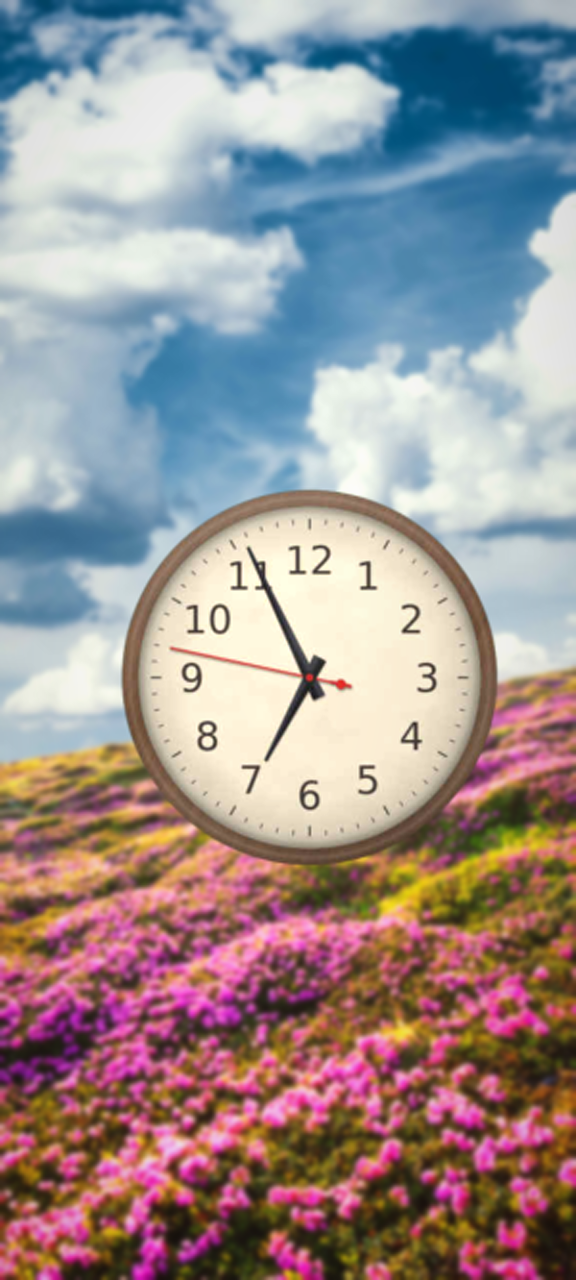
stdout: 6 h 55 min 47 s
